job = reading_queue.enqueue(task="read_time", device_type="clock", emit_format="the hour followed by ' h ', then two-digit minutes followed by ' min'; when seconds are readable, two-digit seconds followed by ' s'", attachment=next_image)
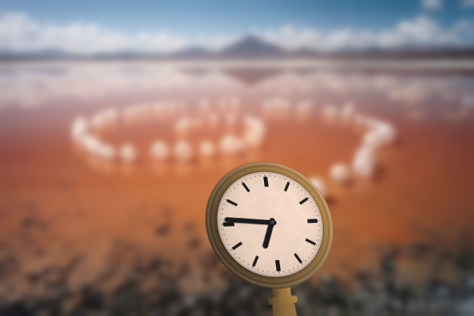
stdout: 6 h 46 min
